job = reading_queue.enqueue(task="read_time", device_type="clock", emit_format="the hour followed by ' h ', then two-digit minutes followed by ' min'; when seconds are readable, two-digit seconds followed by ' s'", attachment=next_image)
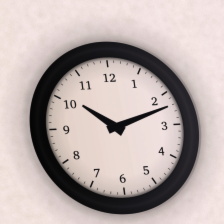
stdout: 10 h 12 min
